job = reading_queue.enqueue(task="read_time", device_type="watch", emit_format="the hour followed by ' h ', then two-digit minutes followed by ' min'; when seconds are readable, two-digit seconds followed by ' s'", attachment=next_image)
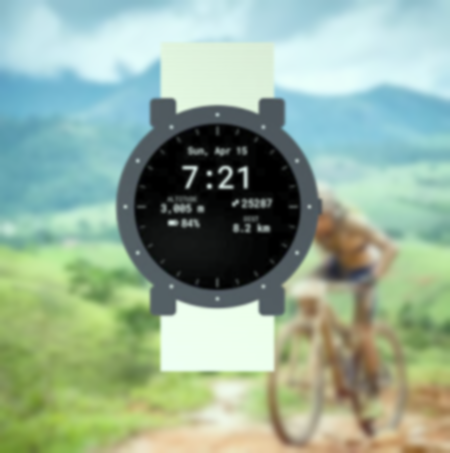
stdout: 7 h 21 min
